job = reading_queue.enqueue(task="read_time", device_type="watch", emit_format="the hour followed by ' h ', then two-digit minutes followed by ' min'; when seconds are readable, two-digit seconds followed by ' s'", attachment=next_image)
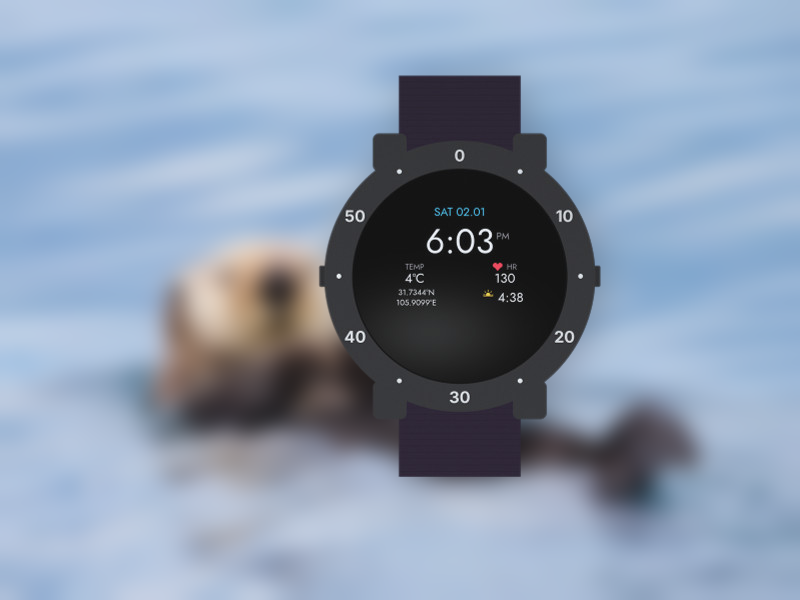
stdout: 6 h 03 min
